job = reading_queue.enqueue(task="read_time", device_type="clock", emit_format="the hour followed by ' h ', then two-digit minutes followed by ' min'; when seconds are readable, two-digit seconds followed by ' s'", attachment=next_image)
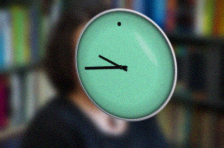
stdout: 9 h 44 min
